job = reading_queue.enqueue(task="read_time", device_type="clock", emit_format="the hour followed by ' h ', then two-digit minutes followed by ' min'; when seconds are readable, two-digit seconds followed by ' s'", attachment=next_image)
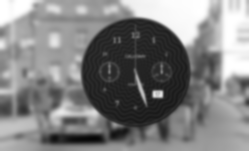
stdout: 5 h 27 min
